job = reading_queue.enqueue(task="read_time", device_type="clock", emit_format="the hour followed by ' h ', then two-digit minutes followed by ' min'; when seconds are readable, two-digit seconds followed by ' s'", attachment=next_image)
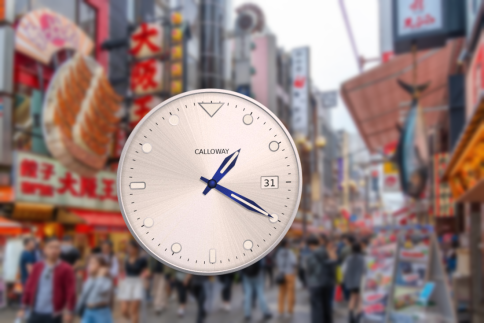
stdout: 1 h 20 min
